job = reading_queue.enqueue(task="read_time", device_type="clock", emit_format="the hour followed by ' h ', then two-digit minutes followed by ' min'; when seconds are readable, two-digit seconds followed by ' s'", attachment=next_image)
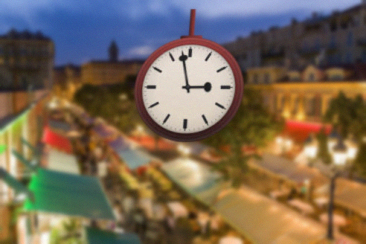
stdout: 2 h 58 min
